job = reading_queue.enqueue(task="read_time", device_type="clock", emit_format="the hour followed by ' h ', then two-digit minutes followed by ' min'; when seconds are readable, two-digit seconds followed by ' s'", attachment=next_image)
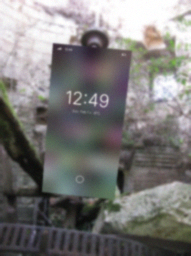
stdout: 12 h 49 min
